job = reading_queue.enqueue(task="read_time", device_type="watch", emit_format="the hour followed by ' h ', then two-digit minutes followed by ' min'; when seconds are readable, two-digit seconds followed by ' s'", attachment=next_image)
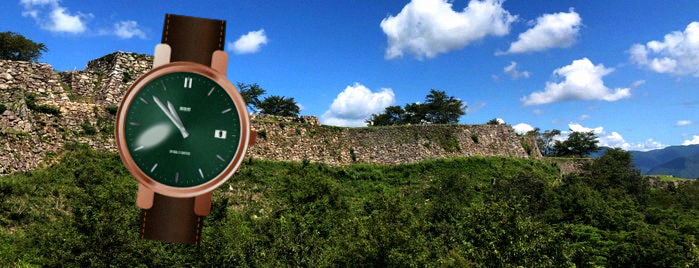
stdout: 10 h 52 min
